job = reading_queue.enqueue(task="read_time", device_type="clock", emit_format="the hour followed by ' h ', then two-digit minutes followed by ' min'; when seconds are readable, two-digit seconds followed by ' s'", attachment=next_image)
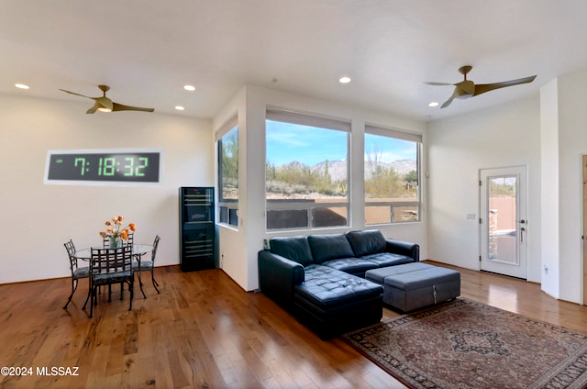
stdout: 7 h 18 min 32 s
